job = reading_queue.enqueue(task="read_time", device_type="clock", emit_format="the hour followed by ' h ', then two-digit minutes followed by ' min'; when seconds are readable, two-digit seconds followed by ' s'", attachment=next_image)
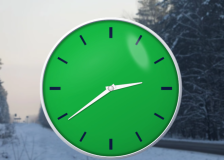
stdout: 2 h 39 min
